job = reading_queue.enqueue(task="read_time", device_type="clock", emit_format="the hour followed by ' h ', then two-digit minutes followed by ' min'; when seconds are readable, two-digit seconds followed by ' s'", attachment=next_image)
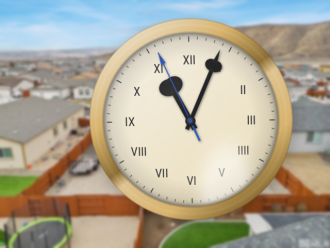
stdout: 11 h 03 min 56 s
